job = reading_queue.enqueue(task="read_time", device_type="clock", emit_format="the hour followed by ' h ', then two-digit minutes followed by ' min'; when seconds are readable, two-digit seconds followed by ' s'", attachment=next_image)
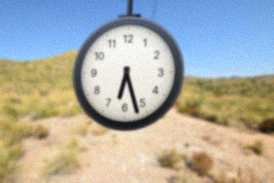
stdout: 6 h 27 min
